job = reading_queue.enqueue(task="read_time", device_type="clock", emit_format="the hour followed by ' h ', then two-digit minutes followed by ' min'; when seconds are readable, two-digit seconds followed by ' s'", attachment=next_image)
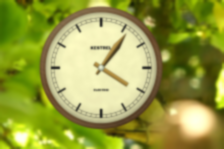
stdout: 4 h 06 min
